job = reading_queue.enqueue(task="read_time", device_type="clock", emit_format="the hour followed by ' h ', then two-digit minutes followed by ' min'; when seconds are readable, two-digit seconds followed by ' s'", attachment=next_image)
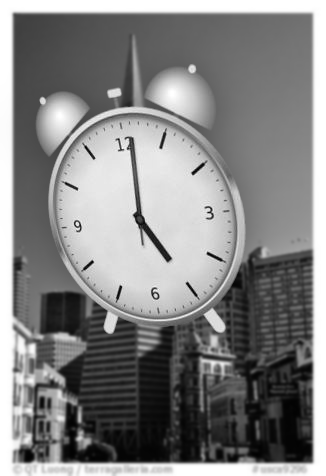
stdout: 5 h 01 min 01 s
